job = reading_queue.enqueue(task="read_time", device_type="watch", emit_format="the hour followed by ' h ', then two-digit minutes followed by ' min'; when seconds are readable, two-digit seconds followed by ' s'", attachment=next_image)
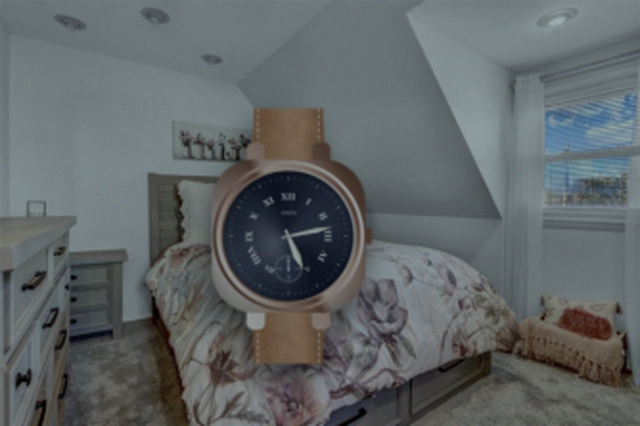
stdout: 5 h 13 min
